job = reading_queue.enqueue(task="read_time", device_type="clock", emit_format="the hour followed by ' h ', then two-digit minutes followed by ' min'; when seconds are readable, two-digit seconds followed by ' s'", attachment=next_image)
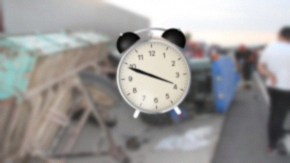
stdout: 3 h 49 min
